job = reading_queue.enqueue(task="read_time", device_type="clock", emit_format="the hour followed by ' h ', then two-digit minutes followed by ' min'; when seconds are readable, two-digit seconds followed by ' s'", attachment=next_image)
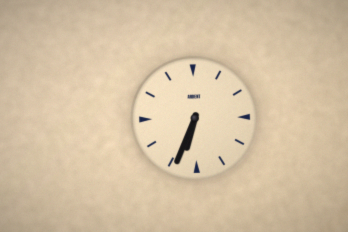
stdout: 6 h 34 min
